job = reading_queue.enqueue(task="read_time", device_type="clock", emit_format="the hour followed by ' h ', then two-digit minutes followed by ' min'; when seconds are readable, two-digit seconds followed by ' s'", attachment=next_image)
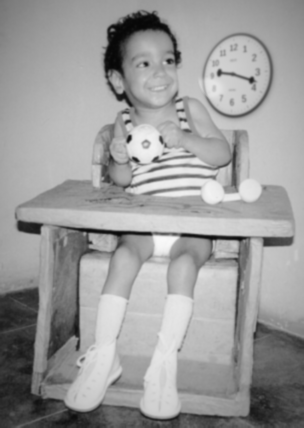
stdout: 9 h 18 min
